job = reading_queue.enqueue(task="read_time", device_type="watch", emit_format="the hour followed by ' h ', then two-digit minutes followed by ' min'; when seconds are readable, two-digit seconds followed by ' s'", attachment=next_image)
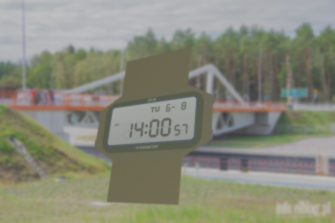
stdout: 14 h 00 min 57 s
